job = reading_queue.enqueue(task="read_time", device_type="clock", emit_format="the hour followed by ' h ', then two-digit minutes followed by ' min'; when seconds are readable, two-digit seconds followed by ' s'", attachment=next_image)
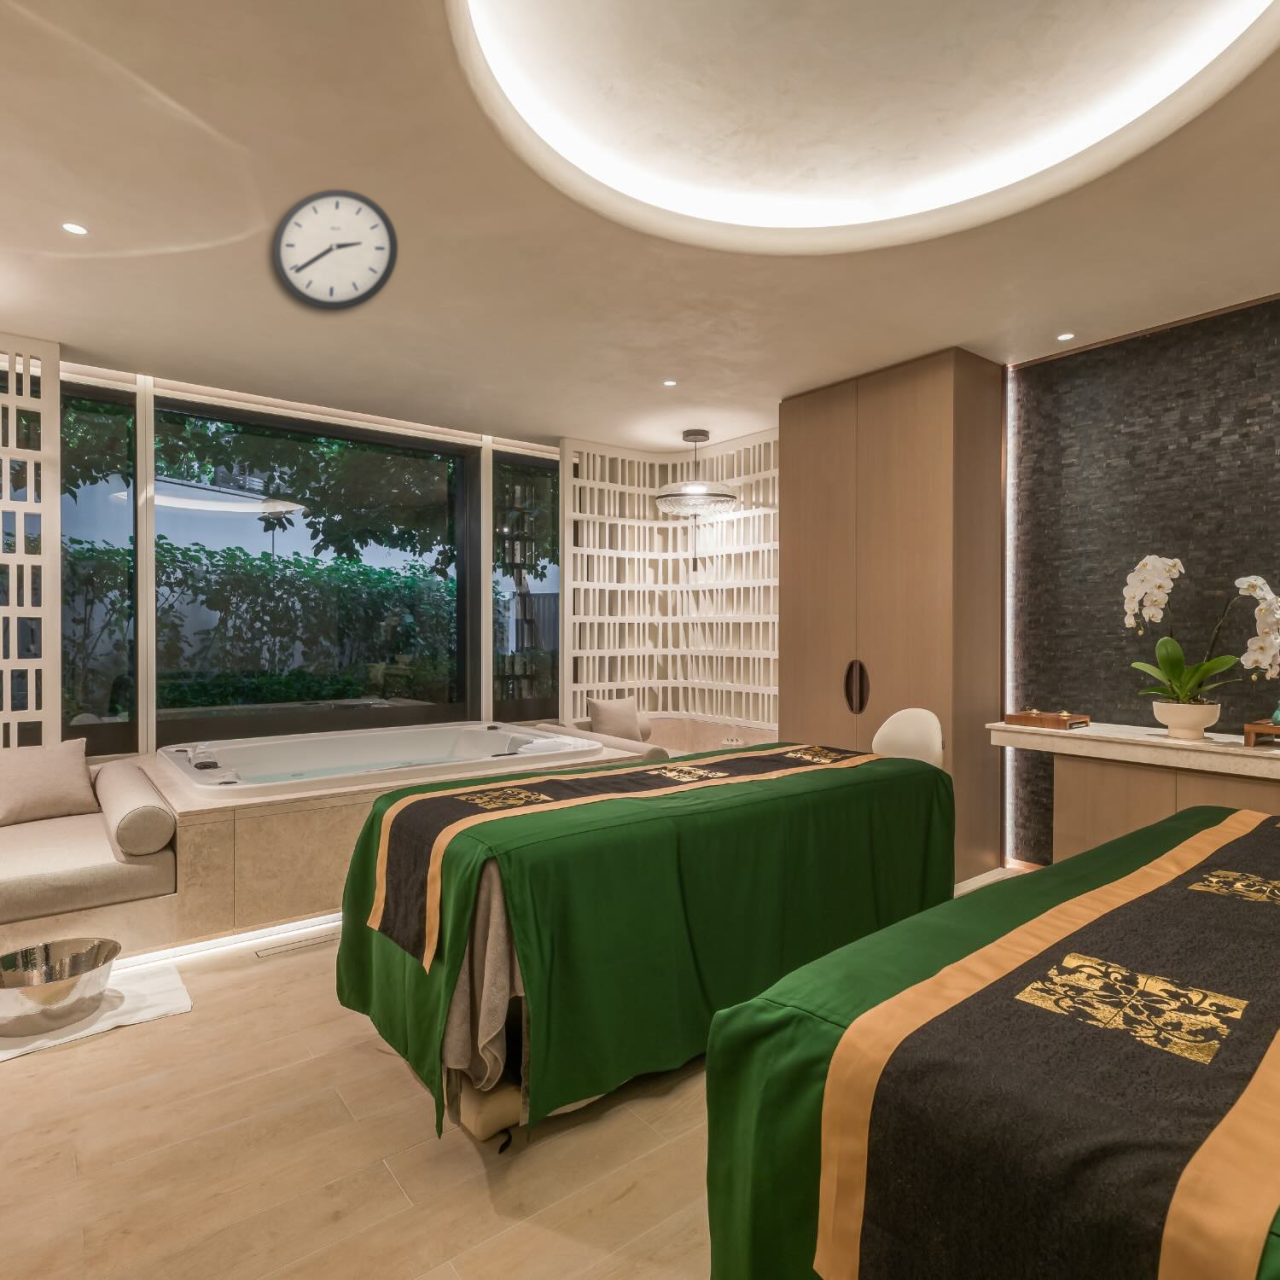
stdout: 2 h 39 min
